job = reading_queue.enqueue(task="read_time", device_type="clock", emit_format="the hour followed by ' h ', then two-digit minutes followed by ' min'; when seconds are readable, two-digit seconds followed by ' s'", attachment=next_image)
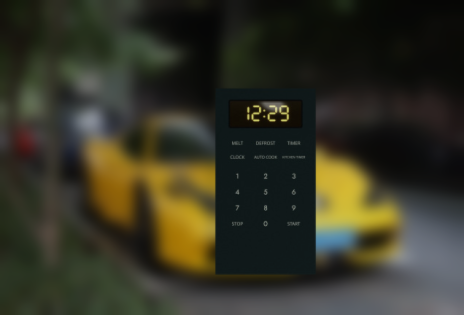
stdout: 12 h 29 min
